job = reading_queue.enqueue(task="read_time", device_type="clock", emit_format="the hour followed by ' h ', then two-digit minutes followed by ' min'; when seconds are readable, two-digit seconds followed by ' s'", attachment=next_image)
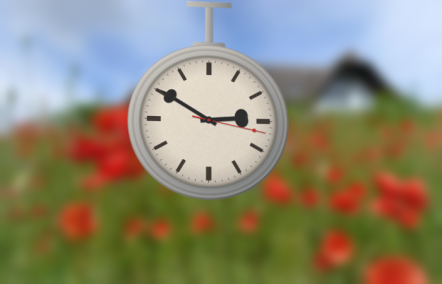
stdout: 2 h 50 min 17 s
